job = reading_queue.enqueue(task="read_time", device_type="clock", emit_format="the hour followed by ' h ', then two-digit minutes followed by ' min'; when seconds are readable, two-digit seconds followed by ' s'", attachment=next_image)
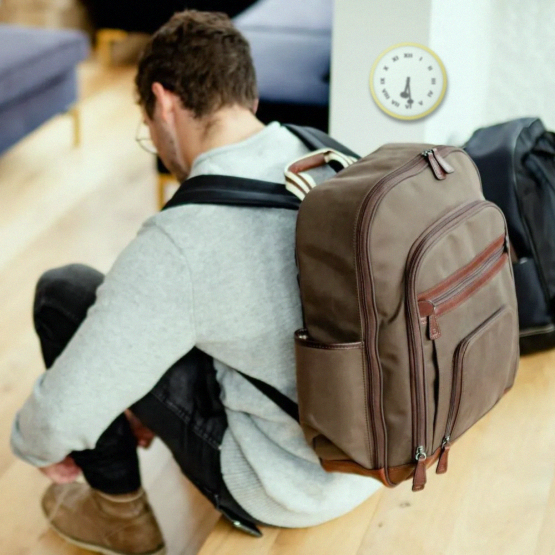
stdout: 6 h 29 min
